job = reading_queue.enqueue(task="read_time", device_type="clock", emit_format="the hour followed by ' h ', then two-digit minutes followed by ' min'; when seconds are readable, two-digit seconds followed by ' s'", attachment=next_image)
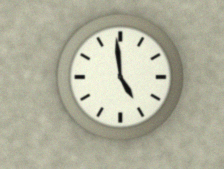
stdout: 4 h 59 min
